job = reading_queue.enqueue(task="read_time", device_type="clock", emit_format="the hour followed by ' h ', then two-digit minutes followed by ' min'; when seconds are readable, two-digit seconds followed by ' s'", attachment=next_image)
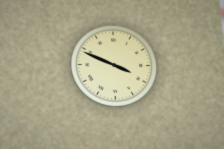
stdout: 3 h 49 min
